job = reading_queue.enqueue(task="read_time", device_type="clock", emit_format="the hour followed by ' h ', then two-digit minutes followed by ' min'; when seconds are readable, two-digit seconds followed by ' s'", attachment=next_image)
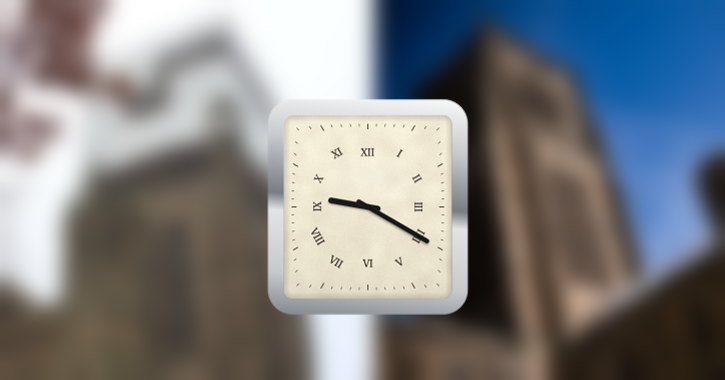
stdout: 9 h 20 min
